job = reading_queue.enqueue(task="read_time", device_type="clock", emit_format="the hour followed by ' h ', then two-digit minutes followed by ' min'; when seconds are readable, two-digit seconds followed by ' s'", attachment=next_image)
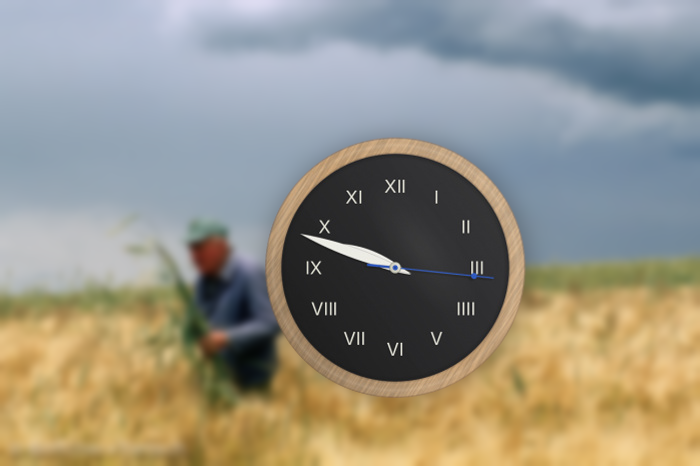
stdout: 9 h 48 min 16 s
